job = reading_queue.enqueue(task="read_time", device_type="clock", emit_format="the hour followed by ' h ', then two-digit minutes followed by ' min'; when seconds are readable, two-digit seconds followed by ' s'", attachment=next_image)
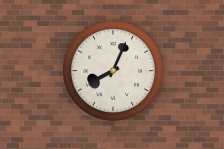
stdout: 8 h 04 min
